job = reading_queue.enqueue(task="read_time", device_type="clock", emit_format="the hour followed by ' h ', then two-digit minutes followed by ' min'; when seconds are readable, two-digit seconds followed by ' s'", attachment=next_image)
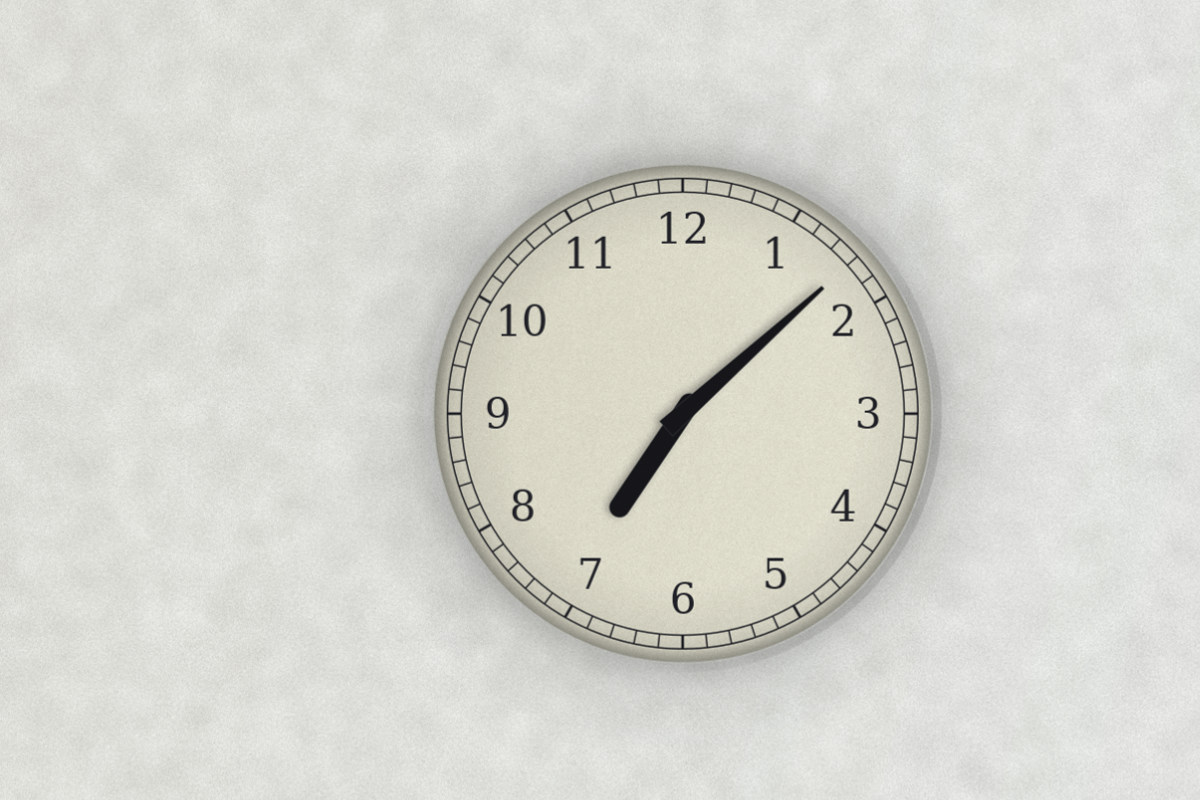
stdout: 7 h 08 min
